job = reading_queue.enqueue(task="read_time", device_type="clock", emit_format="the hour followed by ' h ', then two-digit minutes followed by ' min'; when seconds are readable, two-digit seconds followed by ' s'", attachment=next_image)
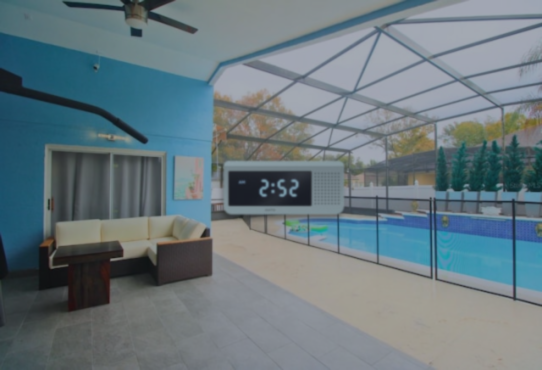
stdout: 2 h 52 min
